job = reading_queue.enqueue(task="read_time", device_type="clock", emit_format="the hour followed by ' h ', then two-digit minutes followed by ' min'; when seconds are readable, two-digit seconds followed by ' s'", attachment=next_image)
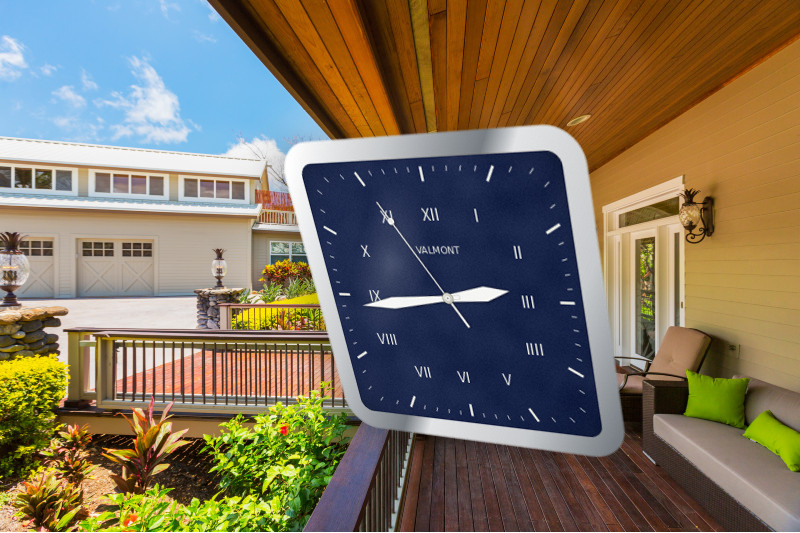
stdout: 2 h 43 min 55 s
